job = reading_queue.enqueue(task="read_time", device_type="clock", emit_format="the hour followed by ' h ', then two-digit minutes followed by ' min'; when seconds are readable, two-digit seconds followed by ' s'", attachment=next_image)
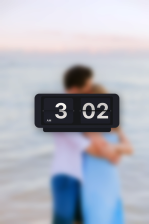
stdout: 3 h 02 min
